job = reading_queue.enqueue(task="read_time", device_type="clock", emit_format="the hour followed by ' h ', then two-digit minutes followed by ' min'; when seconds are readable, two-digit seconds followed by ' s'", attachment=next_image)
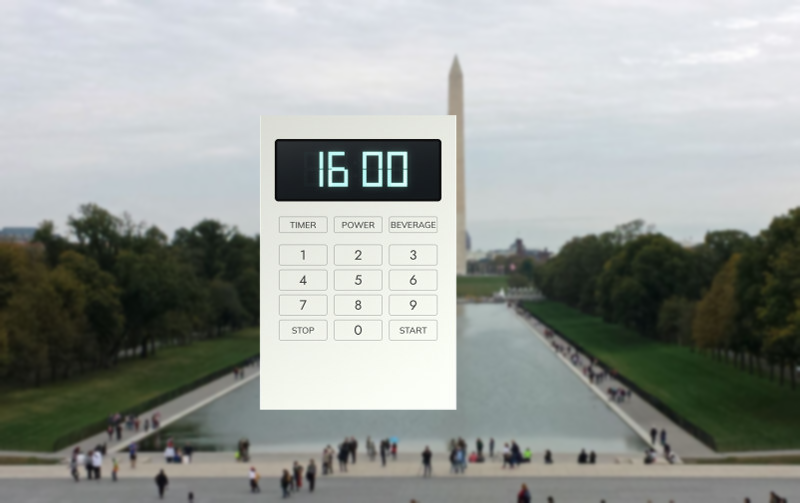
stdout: 16 h 00 min
